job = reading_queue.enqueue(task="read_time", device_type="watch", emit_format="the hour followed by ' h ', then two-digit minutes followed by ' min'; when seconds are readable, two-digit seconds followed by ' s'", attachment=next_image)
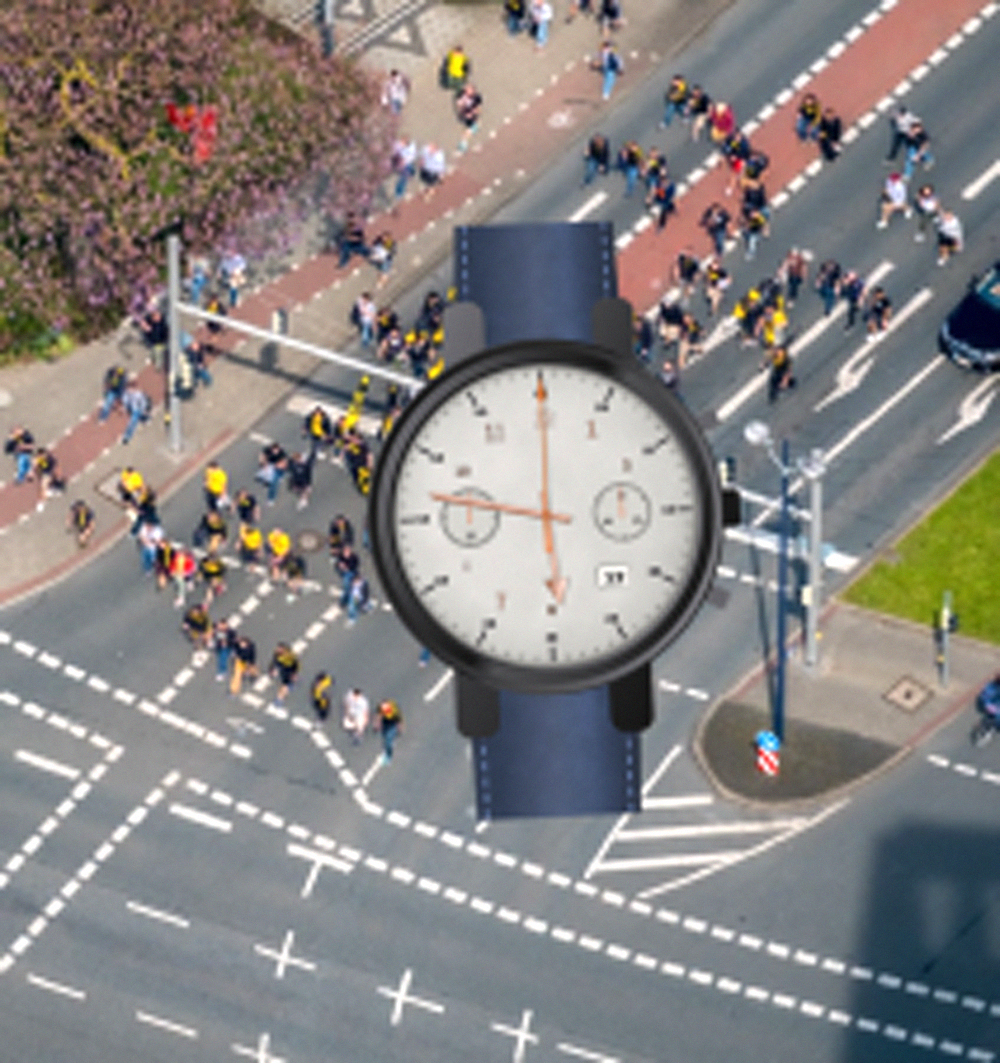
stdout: 5 h 47 min
